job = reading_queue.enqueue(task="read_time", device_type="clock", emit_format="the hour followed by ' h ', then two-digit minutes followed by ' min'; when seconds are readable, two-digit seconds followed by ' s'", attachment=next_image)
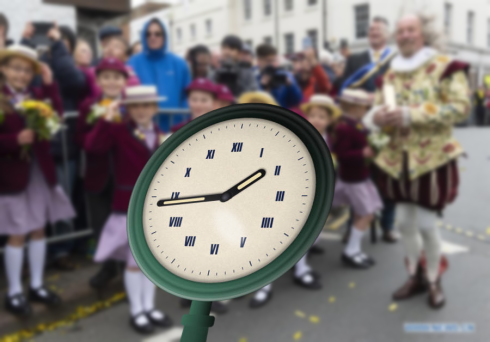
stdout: 1 h 44 min
